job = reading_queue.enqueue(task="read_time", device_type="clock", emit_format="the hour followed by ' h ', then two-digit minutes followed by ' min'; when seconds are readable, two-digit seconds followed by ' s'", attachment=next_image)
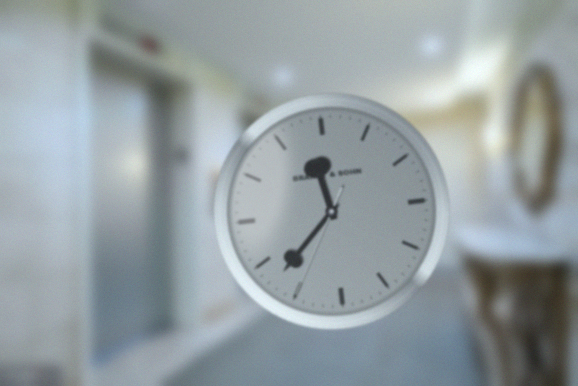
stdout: 11 h 37 min 35 s
